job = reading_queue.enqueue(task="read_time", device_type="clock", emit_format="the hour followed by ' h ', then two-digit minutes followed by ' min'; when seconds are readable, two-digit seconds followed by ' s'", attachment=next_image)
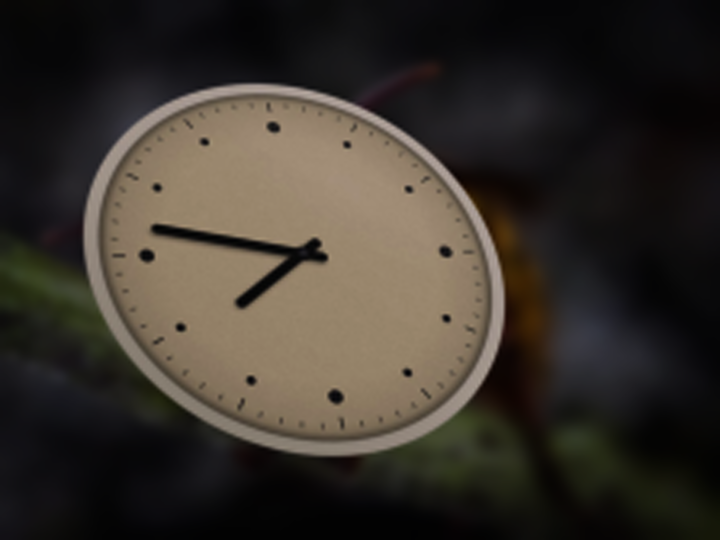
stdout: 7 h 47 min
